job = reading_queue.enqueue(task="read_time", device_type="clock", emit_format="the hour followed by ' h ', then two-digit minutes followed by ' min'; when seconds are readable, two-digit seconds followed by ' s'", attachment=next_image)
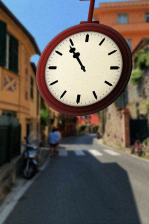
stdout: 10 h 54 min
